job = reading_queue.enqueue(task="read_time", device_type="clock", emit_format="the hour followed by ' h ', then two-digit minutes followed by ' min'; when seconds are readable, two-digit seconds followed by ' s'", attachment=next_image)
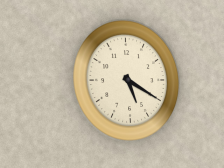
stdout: 5 h 20 min
